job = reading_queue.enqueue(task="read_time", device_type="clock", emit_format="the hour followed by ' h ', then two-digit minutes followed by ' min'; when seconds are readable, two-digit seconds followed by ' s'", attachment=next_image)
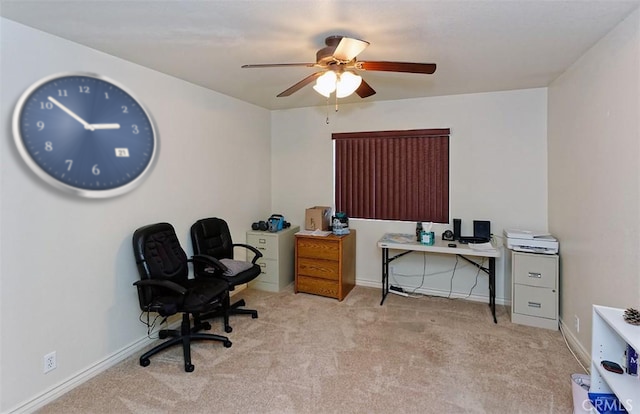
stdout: 2 h 52 min
